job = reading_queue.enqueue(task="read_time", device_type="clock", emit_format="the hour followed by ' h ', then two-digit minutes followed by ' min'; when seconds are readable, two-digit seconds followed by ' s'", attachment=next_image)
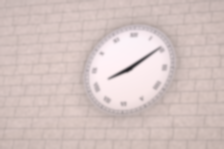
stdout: 8 h 09 min
